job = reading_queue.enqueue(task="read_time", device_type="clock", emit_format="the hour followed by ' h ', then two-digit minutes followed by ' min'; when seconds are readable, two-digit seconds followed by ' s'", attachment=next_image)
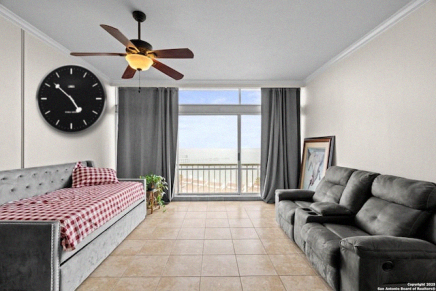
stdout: 4 h 52 min
